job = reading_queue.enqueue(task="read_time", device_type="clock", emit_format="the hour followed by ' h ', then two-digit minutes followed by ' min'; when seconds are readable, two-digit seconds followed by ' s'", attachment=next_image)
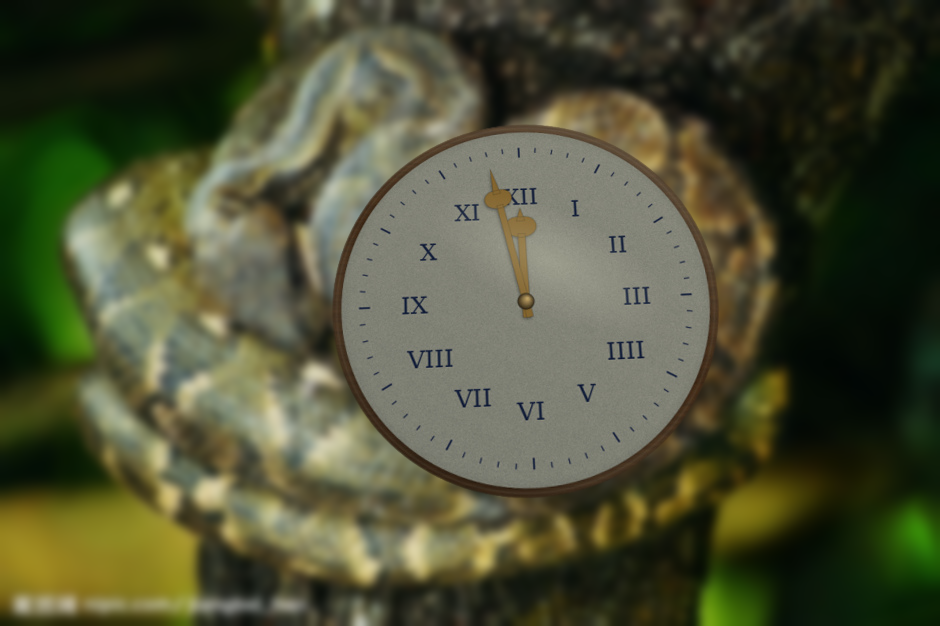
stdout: 11 h 58 min
